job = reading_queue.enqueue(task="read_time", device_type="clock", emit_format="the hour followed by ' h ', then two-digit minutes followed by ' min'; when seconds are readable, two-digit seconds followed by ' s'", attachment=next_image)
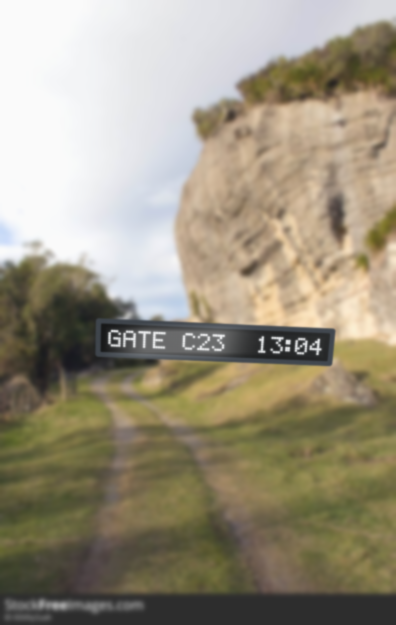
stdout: 13 h 04 min
